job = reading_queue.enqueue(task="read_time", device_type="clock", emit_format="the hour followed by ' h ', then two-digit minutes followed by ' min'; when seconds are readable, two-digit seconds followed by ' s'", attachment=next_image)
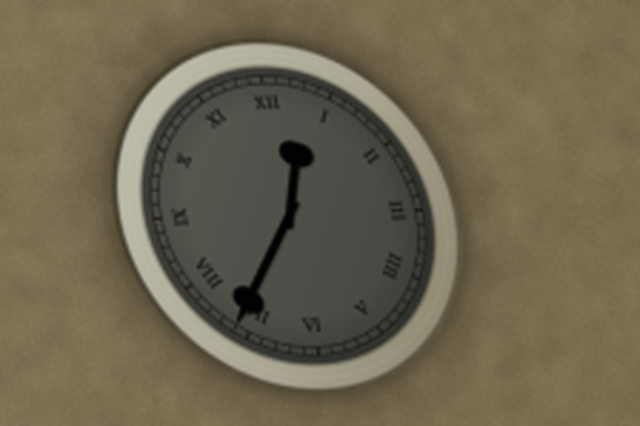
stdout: 12 h 36 min
